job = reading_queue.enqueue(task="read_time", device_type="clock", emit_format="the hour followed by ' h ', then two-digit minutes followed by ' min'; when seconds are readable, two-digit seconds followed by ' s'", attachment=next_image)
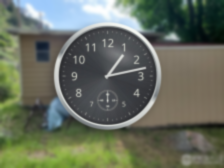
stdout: 1 h 13 min
